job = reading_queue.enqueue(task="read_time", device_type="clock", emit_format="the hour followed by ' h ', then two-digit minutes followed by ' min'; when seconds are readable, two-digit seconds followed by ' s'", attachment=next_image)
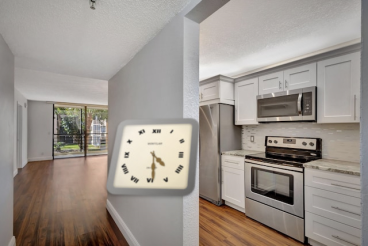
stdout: 4 h 29 min
